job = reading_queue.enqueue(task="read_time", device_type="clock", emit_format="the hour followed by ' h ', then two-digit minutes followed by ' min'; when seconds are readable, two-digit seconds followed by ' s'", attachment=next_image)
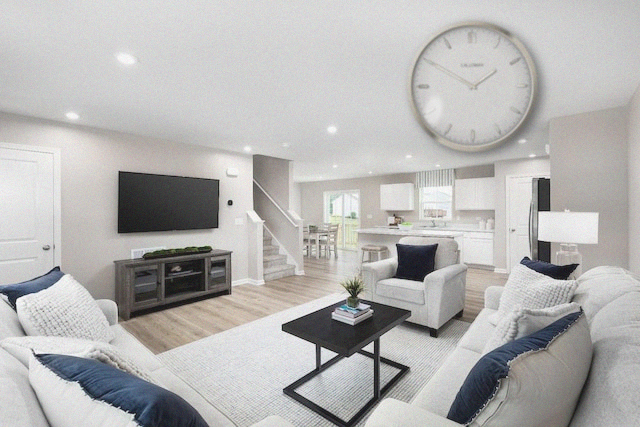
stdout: 1 h 50 min
